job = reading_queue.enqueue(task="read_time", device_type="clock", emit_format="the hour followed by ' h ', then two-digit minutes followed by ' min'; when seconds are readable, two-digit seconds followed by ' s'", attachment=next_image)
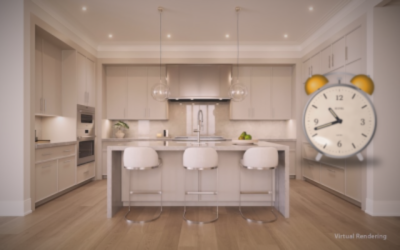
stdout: 10 h 42 min
